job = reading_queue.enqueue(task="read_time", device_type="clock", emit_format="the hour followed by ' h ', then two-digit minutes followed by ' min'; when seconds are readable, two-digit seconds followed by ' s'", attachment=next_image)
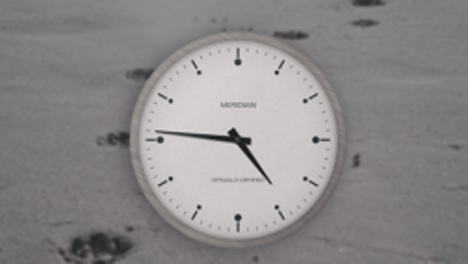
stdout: 4 h 46 min
